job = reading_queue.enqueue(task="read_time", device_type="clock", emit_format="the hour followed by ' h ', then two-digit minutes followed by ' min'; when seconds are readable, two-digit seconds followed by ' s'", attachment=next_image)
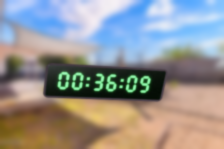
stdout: 0 h 36 min 09 s
